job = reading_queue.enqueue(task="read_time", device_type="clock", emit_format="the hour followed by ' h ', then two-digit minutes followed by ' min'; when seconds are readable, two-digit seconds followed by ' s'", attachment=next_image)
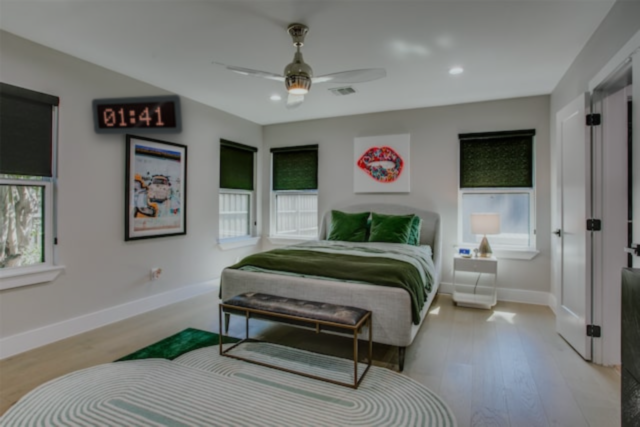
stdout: 1 h 41 min
